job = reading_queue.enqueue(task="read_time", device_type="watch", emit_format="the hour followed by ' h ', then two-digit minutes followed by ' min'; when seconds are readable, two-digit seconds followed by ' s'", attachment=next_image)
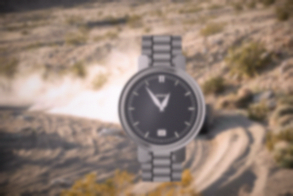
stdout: 12 h 54 min
